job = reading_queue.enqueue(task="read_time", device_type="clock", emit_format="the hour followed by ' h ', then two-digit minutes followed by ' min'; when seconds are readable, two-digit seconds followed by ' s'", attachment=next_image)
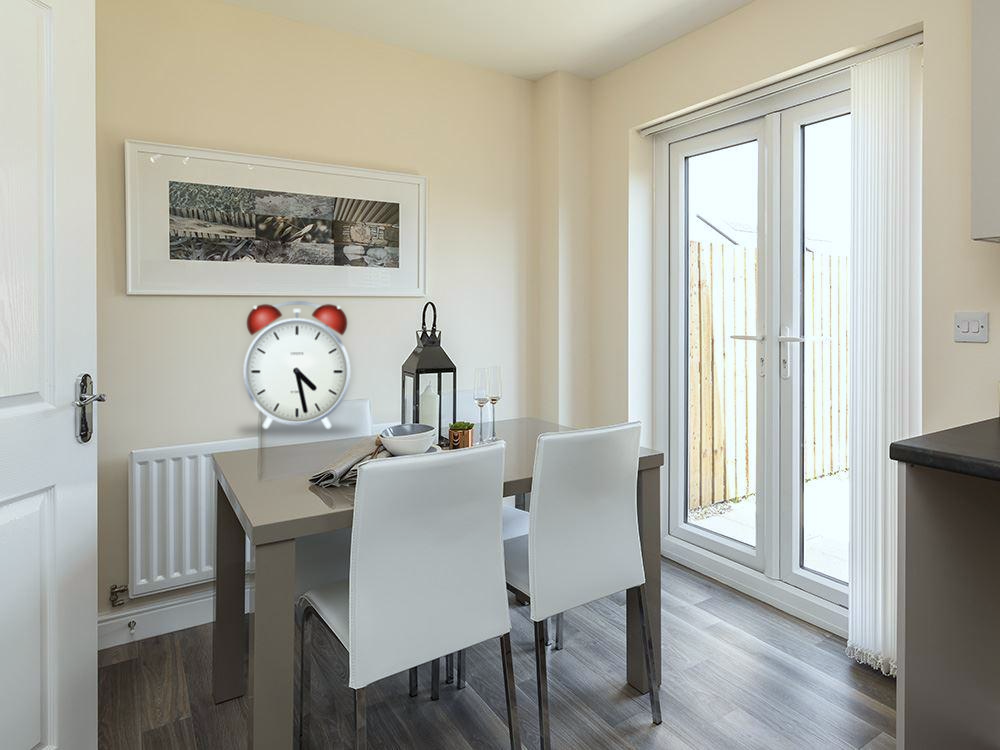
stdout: 4 h 28 min
